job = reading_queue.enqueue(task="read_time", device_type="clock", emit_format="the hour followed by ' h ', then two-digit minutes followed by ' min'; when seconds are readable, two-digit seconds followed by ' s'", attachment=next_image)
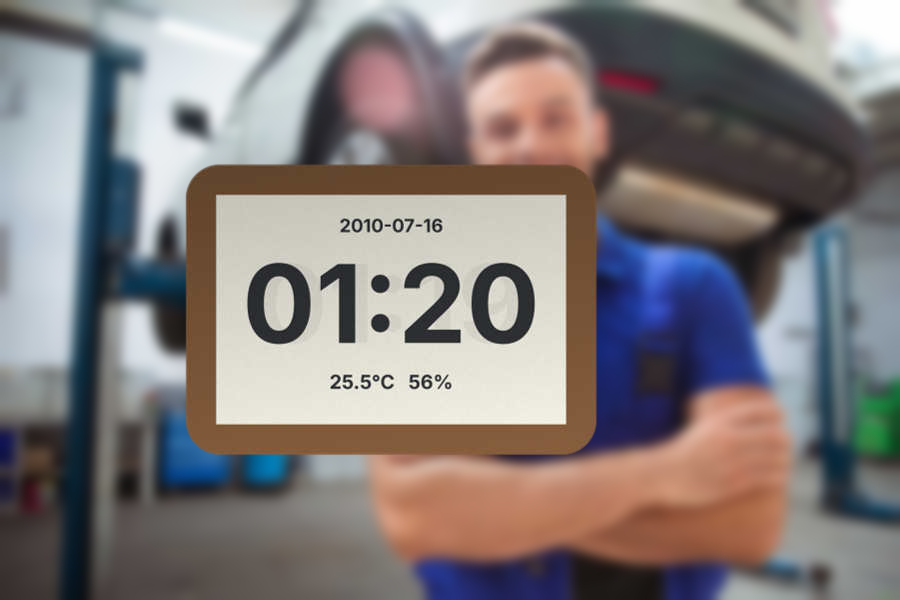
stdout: 1 h 20 min
